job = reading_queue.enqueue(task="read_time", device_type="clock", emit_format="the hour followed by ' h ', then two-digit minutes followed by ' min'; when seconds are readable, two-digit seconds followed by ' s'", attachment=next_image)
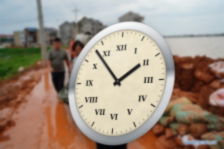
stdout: 1 h 53 min
